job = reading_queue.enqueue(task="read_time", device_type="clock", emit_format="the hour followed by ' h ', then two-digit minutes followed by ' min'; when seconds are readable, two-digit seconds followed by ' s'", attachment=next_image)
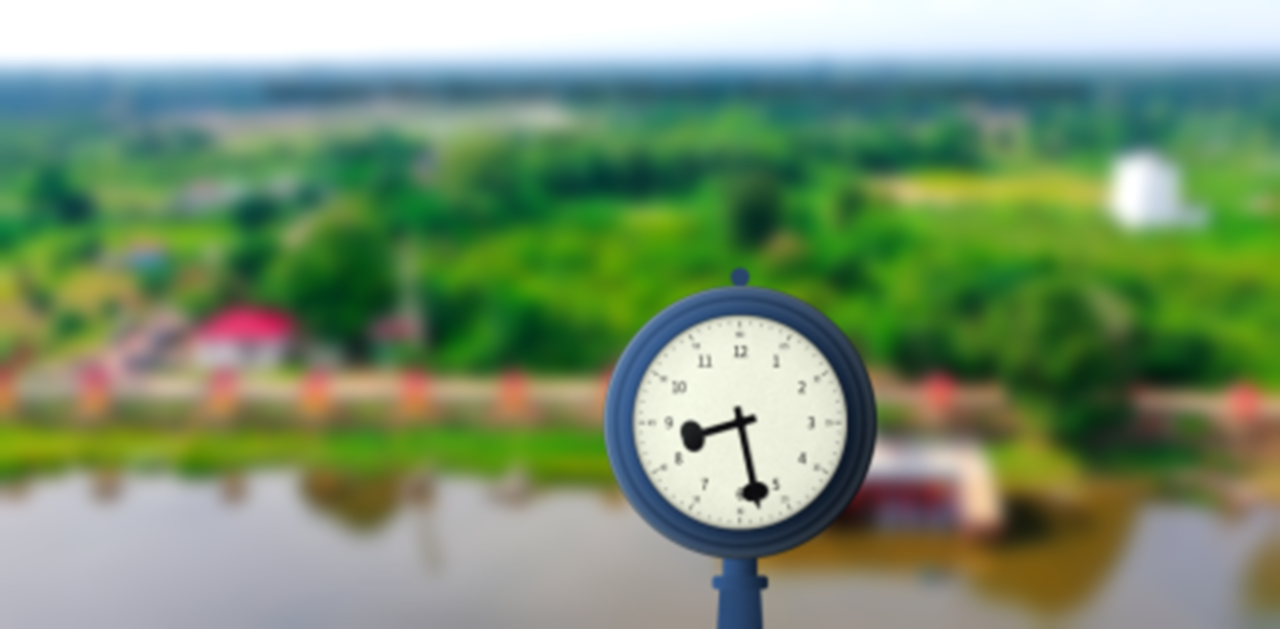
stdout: 8 h 28 min
